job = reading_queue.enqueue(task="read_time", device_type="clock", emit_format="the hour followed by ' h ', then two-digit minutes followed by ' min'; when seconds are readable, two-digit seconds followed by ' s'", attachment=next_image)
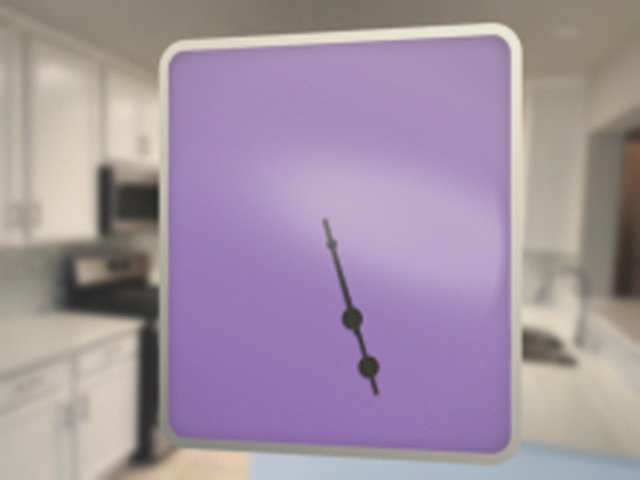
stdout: 5 h 27 min
